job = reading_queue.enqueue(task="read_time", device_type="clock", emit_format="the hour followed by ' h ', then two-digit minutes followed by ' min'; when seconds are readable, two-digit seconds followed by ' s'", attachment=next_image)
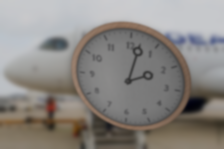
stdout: 2 h 02 min
